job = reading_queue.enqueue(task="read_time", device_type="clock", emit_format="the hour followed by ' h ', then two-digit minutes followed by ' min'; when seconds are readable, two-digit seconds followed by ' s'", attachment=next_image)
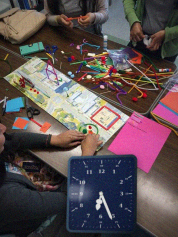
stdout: 6 h 26 min
